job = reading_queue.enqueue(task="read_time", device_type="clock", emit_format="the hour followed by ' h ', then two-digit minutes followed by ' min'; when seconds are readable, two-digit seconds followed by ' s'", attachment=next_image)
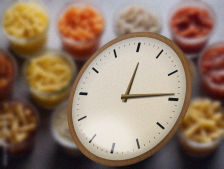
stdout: 12 h 14 min
